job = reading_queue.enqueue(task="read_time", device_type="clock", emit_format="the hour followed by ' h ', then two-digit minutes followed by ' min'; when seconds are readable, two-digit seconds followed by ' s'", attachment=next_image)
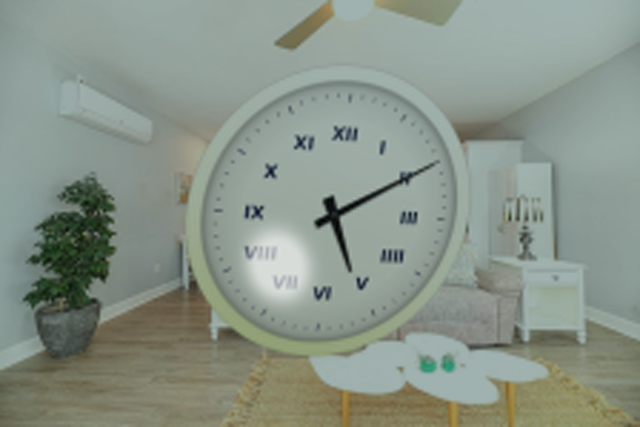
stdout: 5 h 10 min
